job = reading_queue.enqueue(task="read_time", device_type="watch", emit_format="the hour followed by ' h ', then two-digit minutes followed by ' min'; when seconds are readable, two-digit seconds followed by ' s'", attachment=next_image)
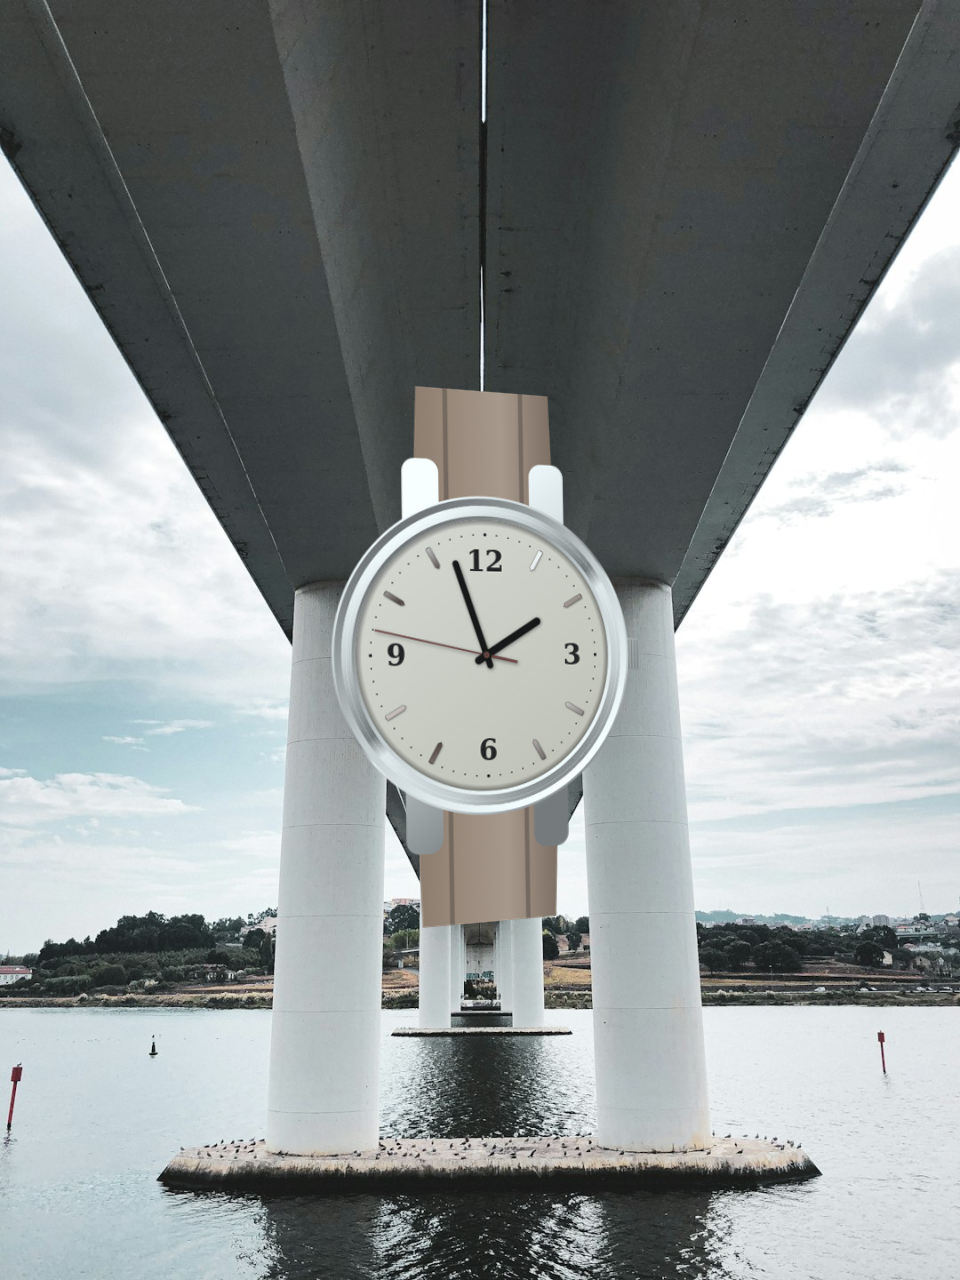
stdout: 1 h 56 min 47 s
